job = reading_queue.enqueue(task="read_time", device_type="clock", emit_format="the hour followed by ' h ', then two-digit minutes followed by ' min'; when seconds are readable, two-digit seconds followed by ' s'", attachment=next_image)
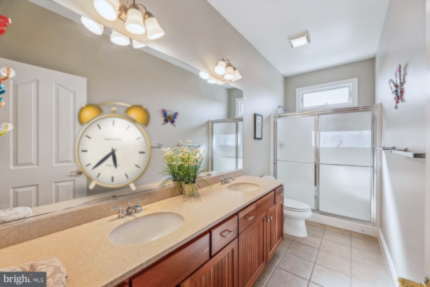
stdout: 5 h 38 min
